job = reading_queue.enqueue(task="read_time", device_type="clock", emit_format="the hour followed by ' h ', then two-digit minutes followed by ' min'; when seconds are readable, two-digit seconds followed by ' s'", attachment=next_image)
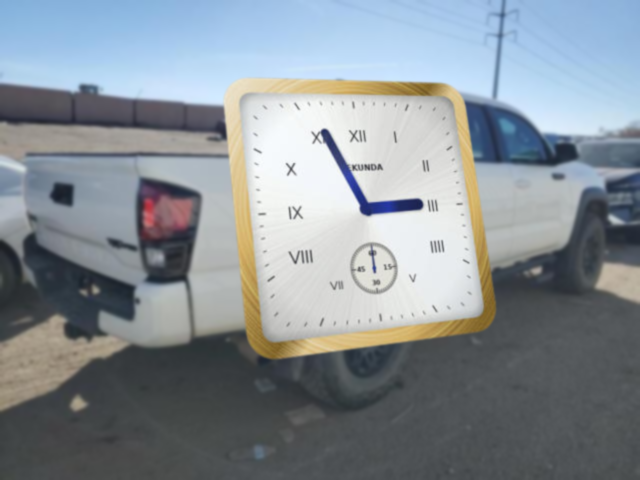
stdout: 2 h 56 min
